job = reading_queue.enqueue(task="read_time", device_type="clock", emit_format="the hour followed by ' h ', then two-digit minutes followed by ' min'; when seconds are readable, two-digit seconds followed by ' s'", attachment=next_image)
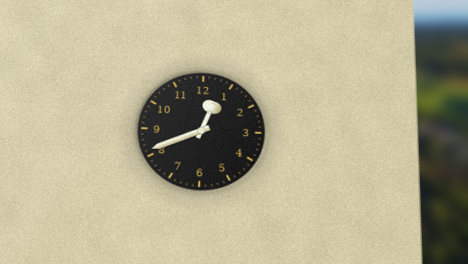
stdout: 12 h 41 min
